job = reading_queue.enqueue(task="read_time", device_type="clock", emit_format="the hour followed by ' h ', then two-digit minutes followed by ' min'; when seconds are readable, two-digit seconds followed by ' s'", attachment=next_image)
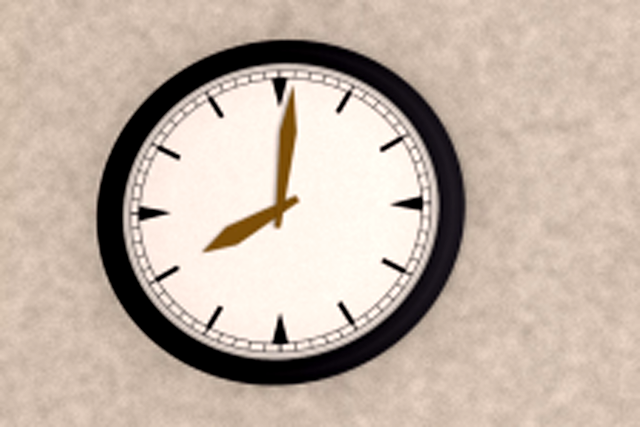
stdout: 8 h 01 min
